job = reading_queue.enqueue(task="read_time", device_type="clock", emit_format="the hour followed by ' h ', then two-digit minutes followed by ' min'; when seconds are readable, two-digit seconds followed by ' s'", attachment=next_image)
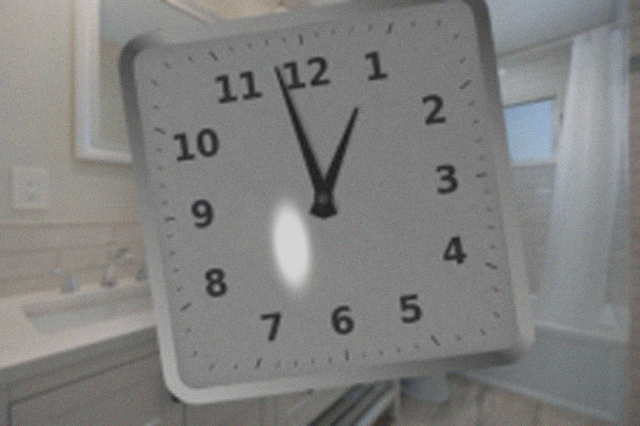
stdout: 12 h 58 min
